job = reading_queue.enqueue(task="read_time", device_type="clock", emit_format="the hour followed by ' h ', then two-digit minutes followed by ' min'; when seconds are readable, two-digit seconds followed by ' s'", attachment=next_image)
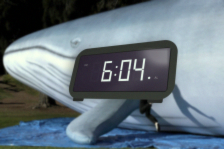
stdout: 6 h 04 min
